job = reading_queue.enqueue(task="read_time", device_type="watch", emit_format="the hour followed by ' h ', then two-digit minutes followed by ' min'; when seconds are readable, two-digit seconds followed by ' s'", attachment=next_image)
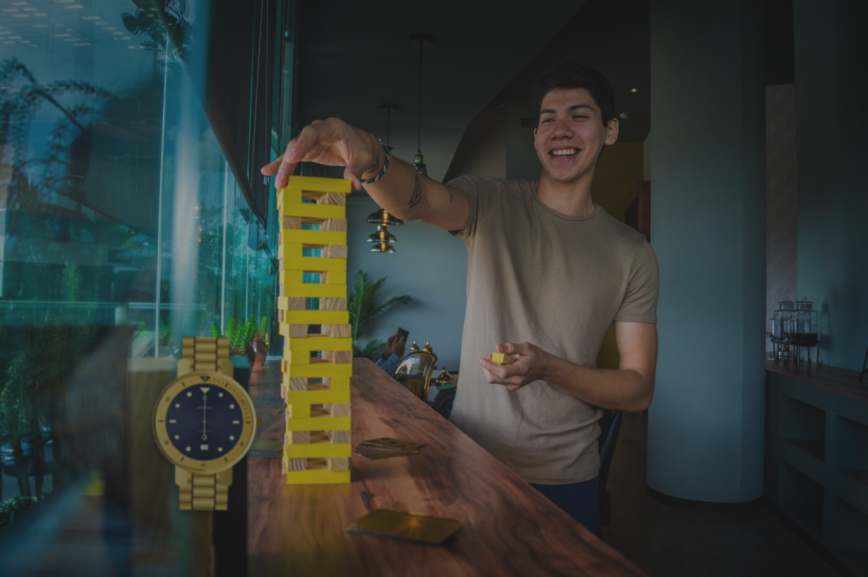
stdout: 6 h 00 min
